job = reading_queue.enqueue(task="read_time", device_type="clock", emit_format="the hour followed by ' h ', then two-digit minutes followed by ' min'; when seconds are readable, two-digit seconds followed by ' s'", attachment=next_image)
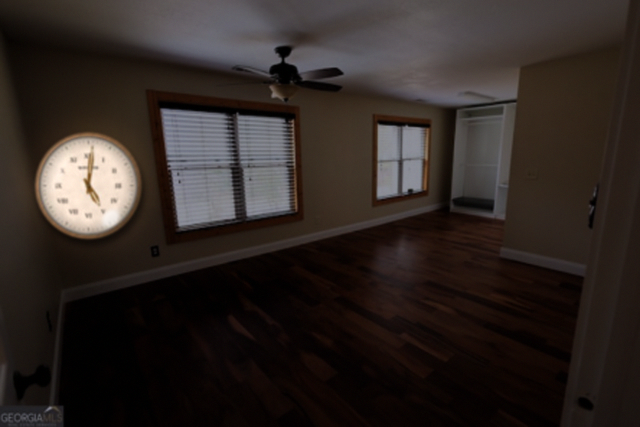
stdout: 5 h 01 min
